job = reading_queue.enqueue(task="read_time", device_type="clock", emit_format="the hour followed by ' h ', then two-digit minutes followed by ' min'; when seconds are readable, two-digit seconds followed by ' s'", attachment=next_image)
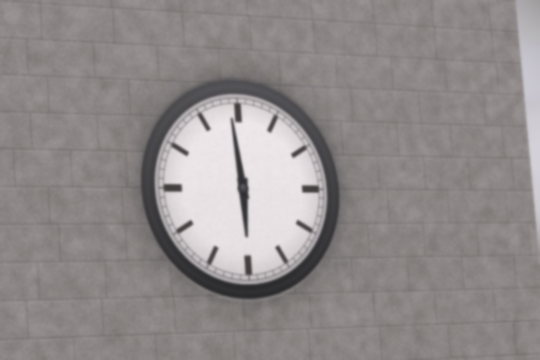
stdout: 5 h 59 min
